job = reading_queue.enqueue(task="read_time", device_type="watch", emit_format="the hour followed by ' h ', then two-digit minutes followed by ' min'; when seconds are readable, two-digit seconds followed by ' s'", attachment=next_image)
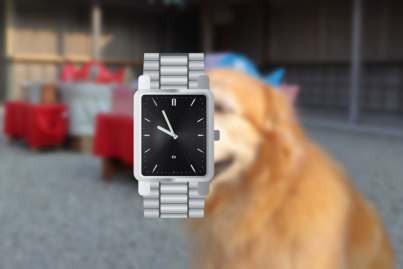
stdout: 9 h 56 min
